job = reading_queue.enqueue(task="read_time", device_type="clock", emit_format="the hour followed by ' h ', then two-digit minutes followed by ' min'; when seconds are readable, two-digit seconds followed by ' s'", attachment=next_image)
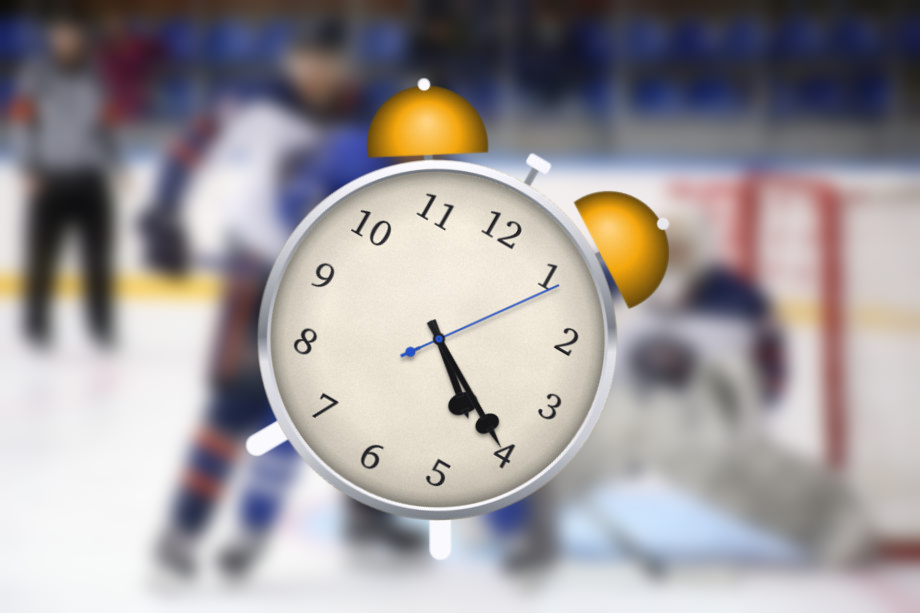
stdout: 4 h 20 min 06 s
